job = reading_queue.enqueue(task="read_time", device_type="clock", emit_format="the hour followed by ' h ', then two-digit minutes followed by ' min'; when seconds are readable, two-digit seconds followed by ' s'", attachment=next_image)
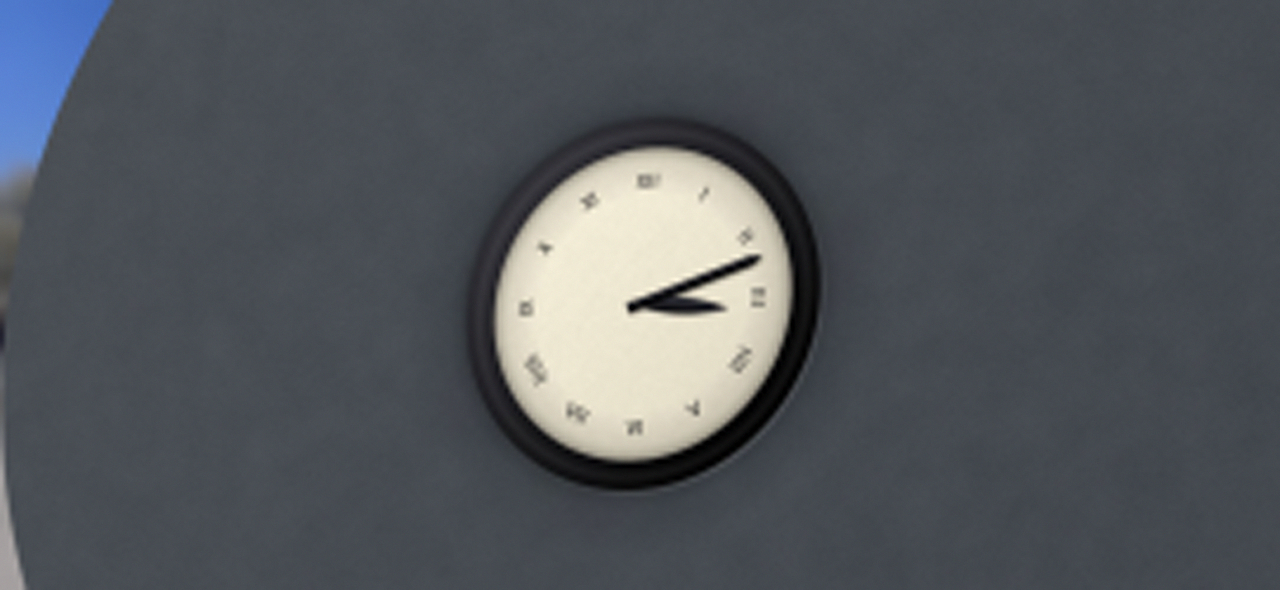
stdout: 3 h 12 min
